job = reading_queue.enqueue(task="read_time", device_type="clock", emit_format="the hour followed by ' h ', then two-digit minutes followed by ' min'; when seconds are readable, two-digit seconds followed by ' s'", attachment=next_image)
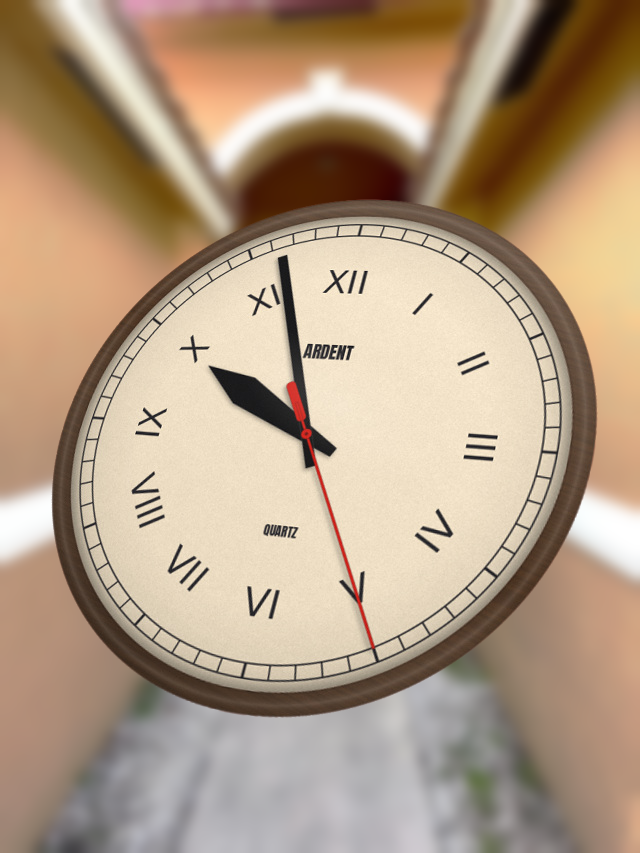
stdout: 9 h 56 min 25 s
